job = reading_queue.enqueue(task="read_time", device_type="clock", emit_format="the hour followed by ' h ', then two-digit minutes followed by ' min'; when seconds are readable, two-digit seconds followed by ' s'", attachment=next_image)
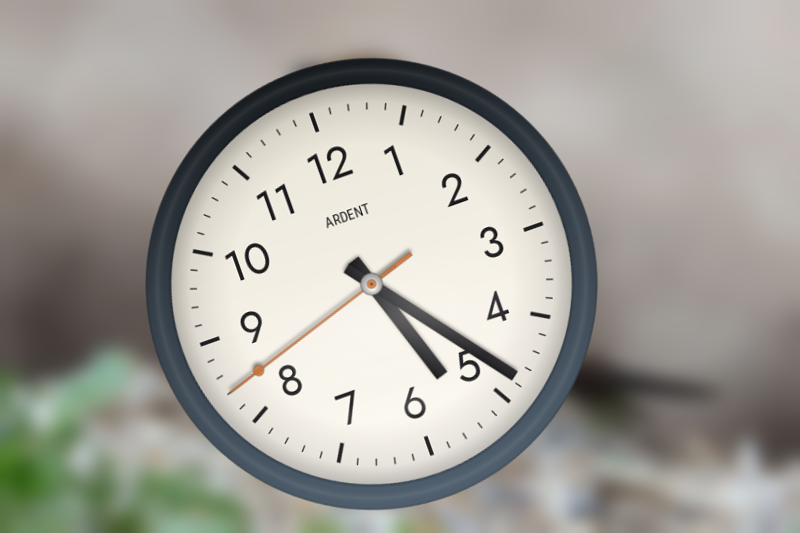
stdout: 5 h 23 min 42 s
